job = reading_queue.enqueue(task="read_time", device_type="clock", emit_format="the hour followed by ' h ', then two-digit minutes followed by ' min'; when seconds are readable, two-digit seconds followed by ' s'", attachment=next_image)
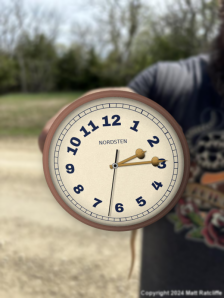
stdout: 2 h 14 min 32 s
